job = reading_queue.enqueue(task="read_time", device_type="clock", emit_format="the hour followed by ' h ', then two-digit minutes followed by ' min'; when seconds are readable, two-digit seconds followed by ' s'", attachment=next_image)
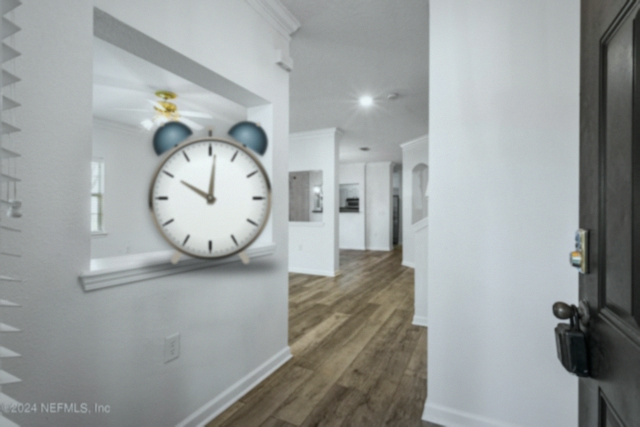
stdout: 10 h 01 min
